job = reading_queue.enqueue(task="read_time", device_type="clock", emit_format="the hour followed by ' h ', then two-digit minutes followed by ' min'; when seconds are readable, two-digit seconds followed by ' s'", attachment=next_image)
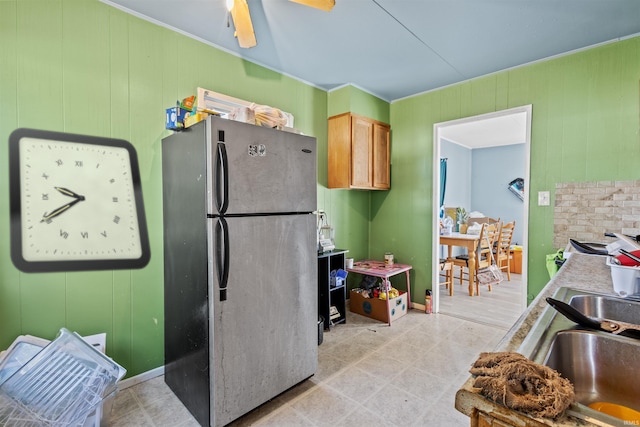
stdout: 9 h 40 min
